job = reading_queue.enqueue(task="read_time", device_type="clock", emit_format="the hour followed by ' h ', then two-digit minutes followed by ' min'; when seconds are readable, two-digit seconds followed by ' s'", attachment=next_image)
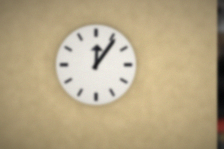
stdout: 12 h 06 min
